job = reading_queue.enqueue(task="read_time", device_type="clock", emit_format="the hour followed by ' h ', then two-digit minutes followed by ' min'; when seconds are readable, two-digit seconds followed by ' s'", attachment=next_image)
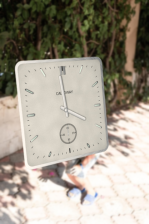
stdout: 3 h 59 min
